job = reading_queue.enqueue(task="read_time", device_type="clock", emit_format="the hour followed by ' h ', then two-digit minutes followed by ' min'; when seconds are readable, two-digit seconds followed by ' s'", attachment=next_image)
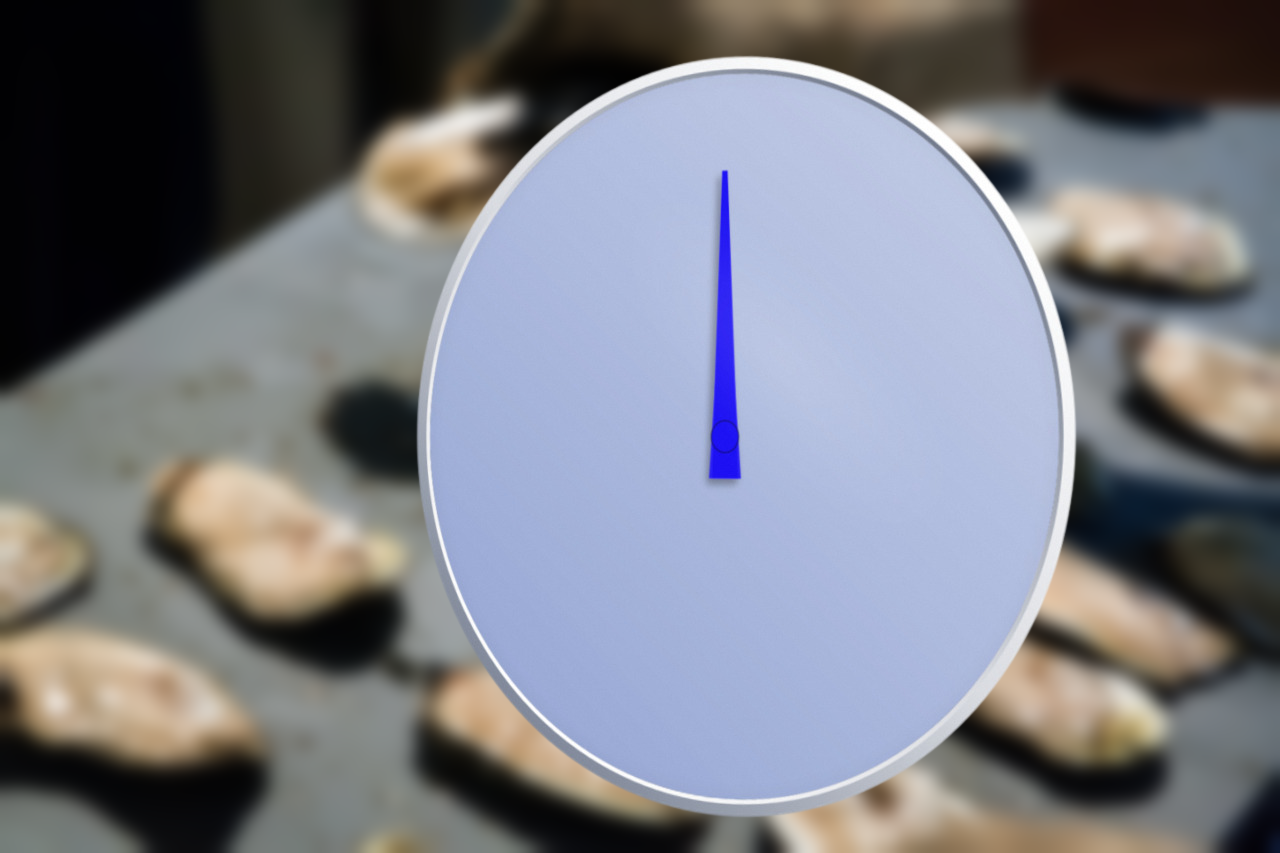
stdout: 12 h 00 min
